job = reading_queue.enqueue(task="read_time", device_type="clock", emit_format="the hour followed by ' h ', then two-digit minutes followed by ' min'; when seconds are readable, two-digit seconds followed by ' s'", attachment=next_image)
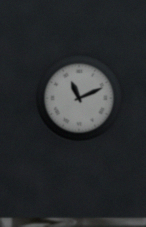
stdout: 11 h 11 min
